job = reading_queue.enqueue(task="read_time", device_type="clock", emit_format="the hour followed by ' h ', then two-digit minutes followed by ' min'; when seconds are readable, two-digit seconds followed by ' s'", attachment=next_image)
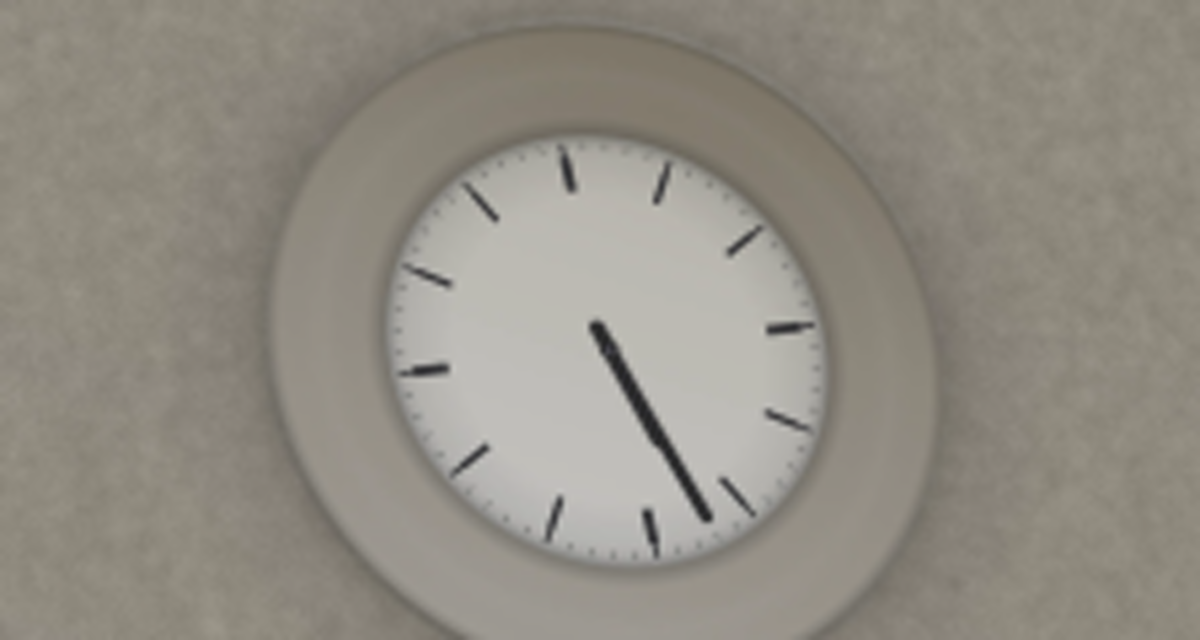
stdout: 5 h 27 min
